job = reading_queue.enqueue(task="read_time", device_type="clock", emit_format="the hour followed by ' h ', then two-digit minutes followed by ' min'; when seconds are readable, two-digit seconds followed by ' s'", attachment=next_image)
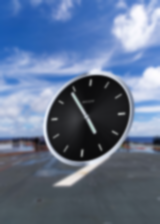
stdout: 4 h 54 min
